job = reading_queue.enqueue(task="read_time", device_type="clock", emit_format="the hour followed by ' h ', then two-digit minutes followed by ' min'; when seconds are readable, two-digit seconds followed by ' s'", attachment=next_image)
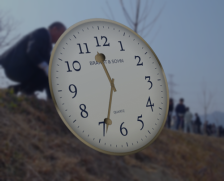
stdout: 11 h 34 min
